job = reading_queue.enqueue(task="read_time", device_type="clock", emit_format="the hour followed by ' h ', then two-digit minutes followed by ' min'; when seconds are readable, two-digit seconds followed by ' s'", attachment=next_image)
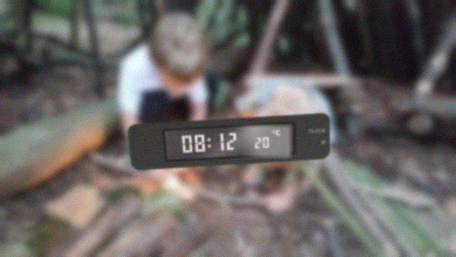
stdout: 8 h 12 min
